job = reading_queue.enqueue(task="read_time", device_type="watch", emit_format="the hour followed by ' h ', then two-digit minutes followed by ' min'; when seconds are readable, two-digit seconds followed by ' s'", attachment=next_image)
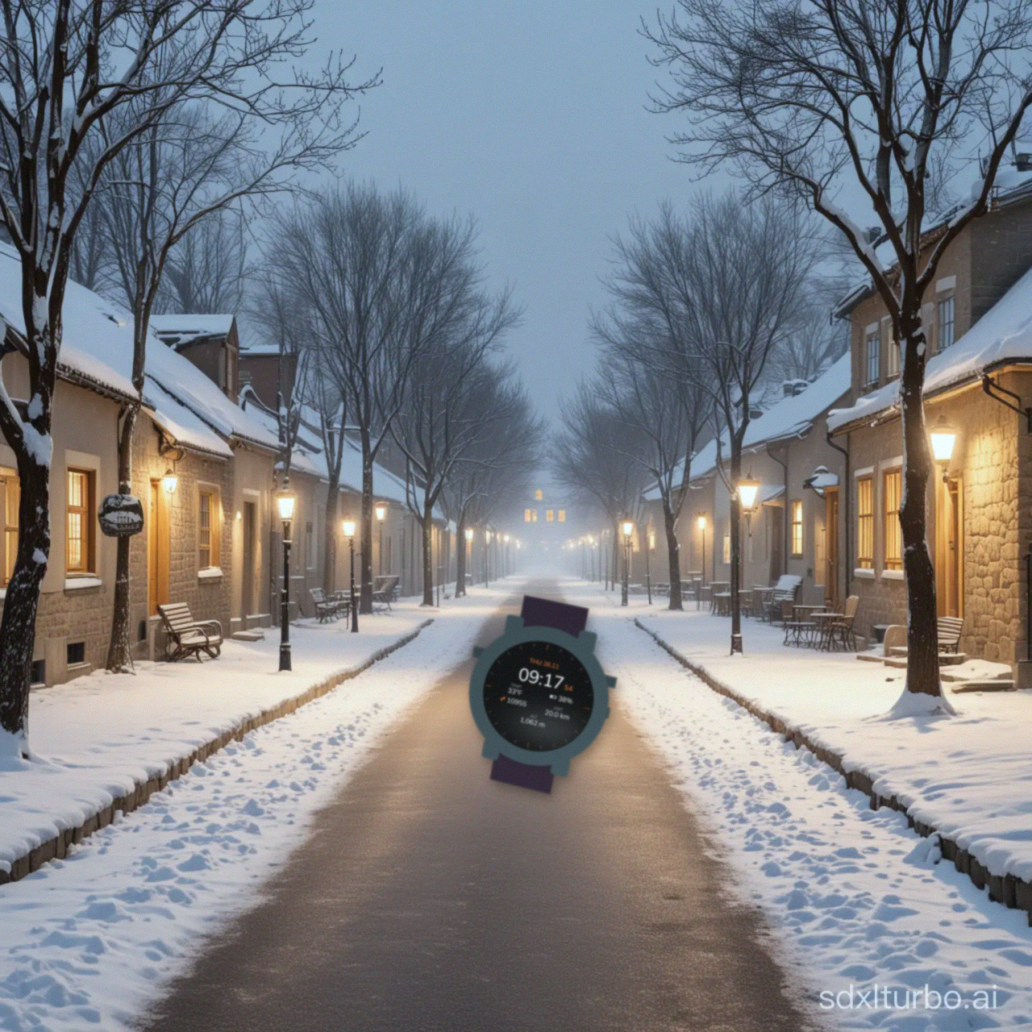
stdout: 9 h 17 min
